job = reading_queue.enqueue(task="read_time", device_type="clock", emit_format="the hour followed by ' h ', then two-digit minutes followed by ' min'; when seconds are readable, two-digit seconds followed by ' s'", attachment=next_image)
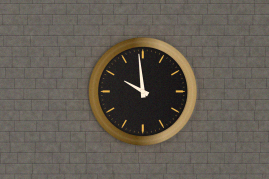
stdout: 9 h 59 min
